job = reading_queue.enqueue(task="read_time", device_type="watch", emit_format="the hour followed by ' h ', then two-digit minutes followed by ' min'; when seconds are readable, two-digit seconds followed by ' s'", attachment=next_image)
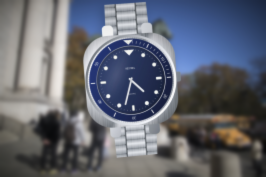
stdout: 4 h 33 min
